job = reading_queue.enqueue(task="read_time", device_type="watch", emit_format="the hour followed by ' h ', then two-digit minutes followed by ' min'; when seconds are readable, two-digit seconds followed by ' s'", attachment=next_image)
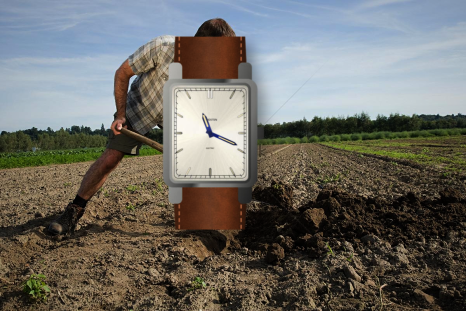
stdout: 11 h 19 min
